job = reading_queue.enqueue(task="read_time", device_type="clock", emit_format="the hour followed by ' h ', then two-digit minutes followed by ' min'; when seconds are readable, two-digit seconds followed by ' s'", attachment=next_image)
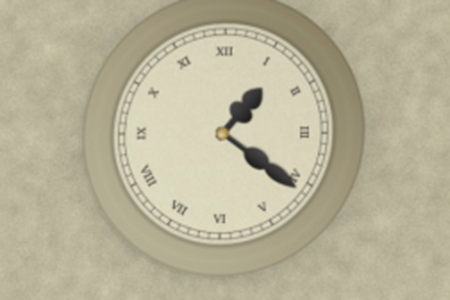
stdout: 1 h 21 min
